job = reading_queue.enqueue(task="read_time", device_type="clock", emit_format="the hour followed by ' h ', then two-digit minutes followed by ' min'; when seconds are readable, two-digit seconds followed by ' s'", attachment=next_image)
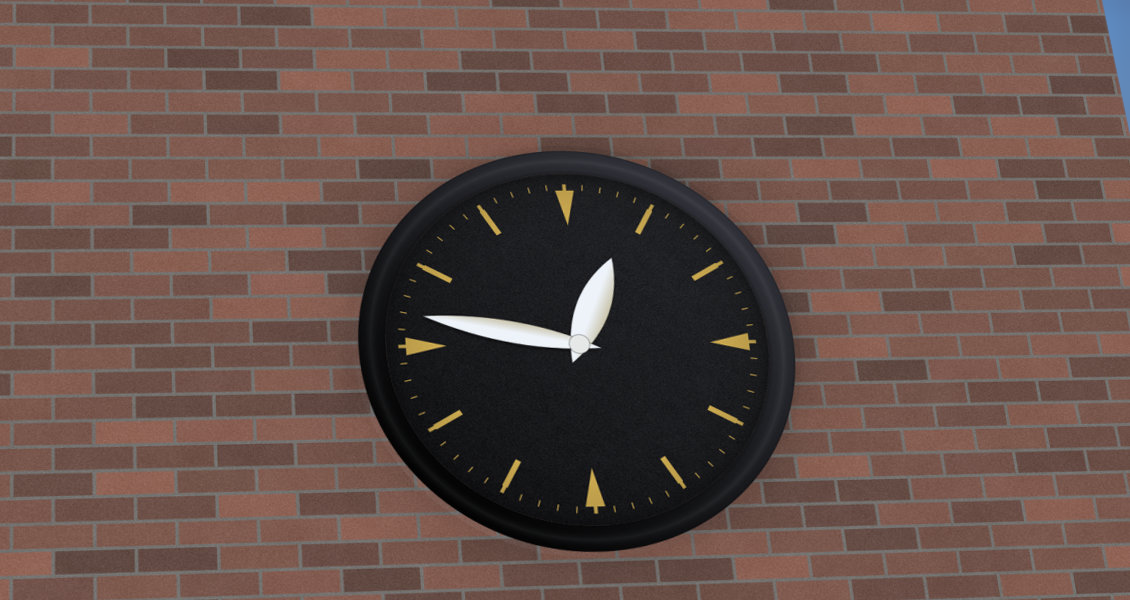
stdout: 12 h 47 min
